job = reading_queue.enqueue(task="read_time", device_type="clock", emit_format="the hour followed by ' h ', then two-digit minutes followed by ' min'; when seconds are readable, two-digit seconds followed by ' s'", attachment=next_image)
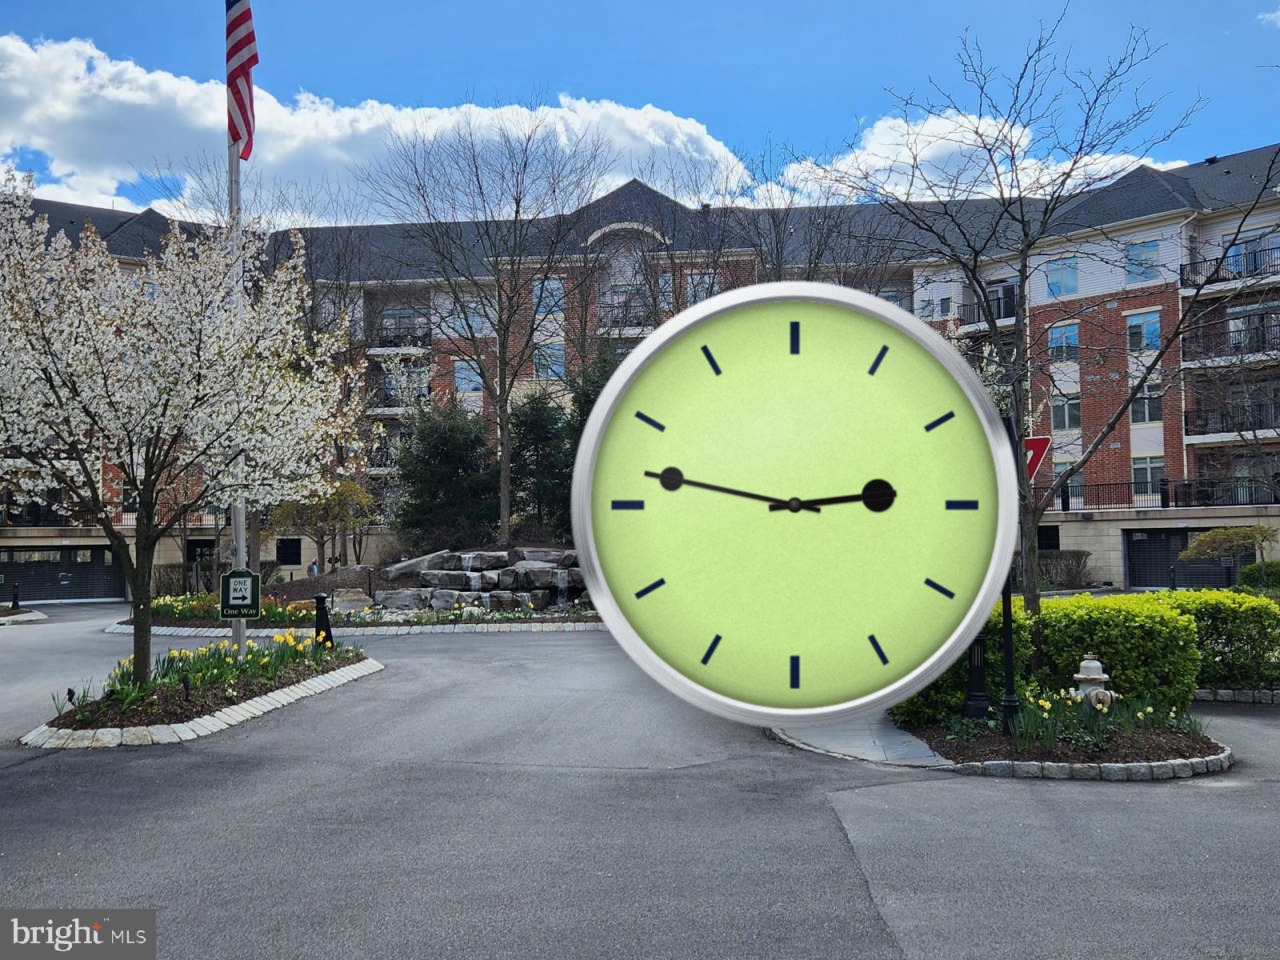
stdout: 2 h 47 min
